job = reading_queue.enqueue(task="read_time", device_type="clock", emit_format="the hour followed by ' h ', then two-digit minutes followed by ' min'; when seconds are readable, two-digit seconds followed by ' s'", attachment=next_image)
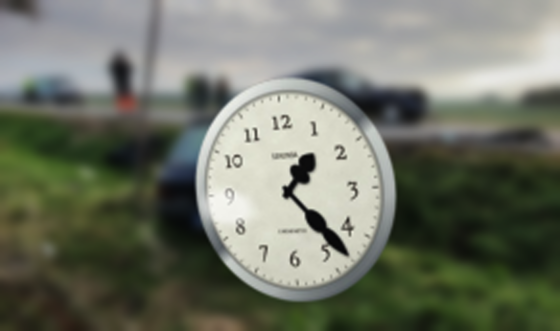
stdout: 1 h 23 min
